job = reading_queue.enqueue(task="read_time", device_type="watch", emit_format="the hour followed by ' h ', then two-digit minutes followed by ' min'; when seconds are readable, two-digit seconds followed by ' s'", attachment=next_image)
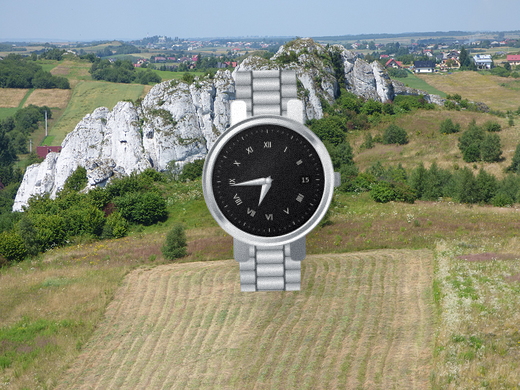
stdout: 6 h 44 min
